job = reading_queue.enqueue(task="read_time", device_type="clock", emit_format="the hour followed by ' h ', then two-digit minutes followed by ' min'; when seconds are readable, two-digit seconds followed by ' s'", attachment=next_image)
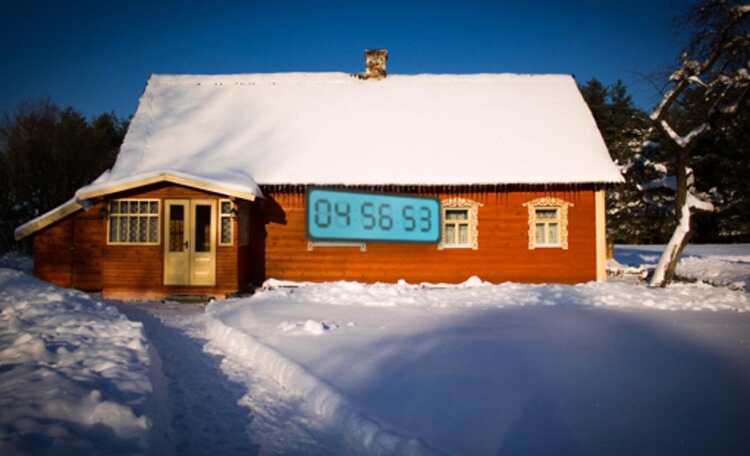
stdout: 4 h 56 min 53 s
